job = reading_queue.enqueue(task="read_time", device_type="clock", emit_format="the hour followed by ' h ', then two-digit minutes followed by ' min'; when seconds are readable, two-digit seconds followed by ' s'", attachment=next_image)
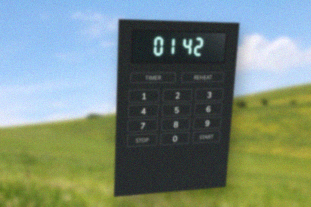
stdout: 1 h 42 min
